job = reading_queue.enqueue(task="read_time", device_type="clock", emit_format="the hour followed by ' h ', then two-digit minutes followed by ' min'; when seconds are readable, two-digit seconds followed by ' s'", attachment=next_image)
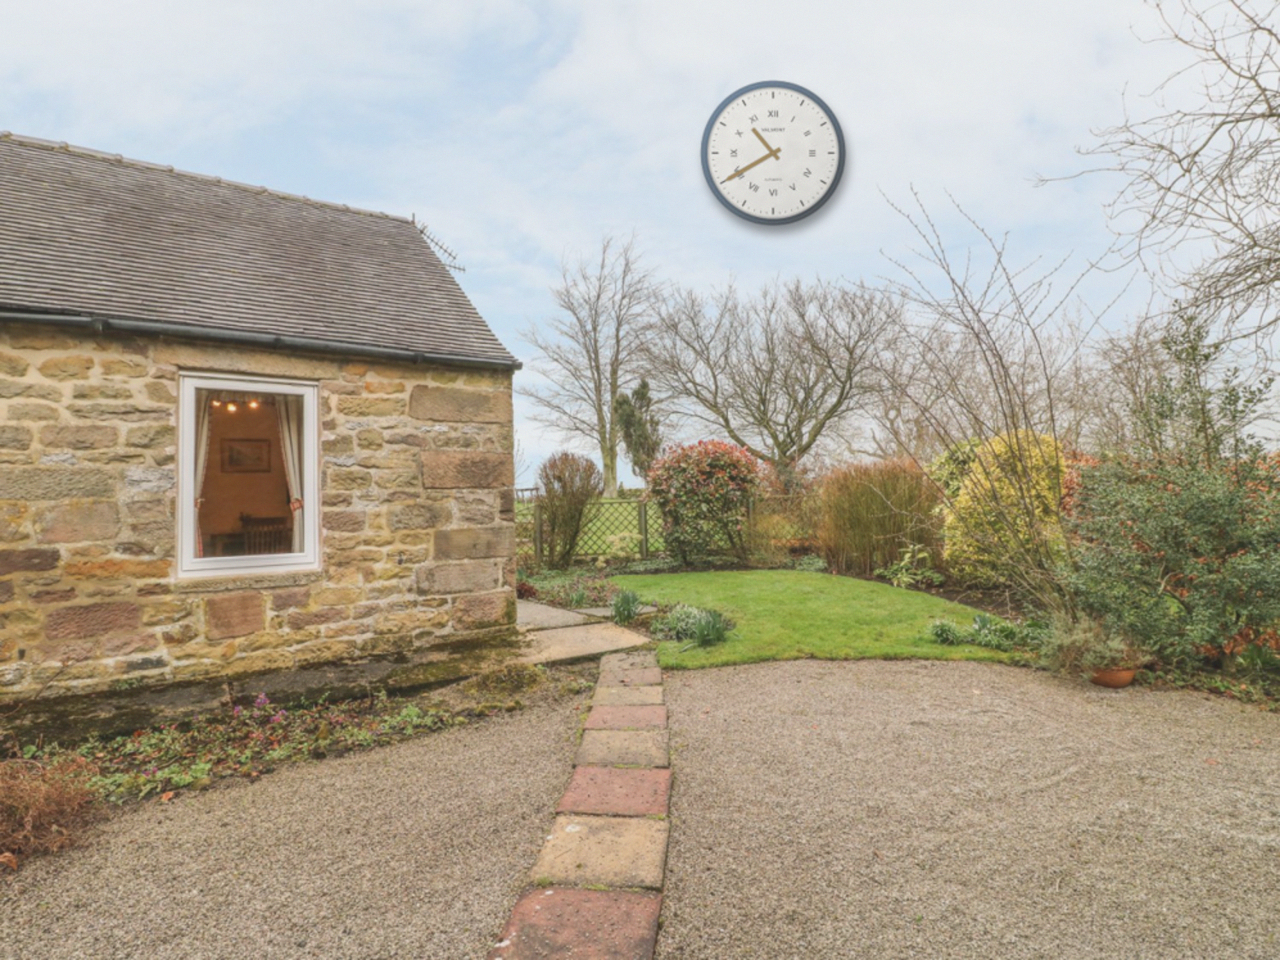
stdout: 10 h 40 min
